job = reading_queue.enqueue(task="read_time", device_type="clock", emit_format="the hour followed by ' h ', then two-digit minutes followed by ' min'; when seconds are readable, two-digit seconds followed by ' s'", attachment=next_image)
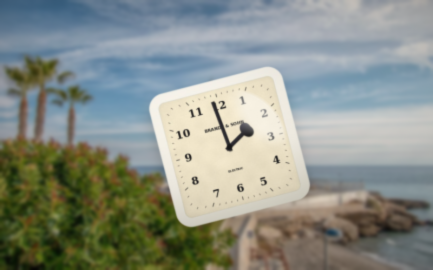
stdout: 1 h 59 min
